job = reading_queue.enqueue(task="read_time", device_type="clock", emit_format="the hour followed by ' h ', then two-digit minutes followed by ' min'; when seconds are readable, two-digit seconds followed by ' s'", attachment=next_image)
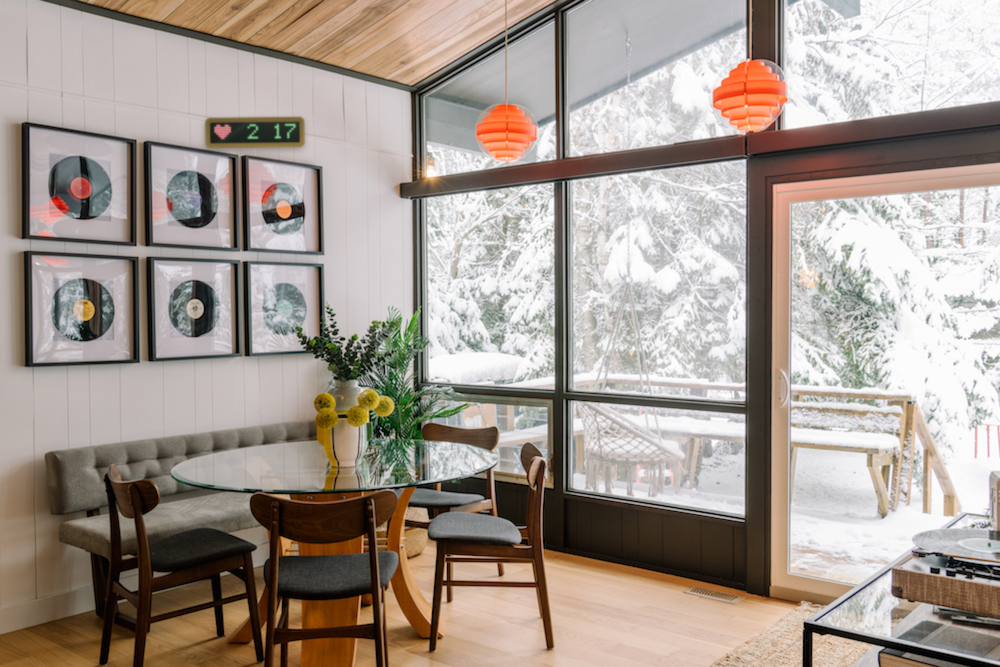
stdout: 2 h 17 min
